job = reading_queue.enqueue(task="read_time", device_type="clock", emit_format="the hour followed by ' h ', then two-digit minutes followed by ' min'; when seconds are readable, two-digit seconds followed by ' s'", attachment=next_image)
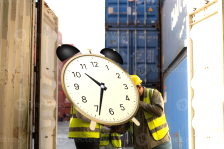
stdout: 10 h 34 min
